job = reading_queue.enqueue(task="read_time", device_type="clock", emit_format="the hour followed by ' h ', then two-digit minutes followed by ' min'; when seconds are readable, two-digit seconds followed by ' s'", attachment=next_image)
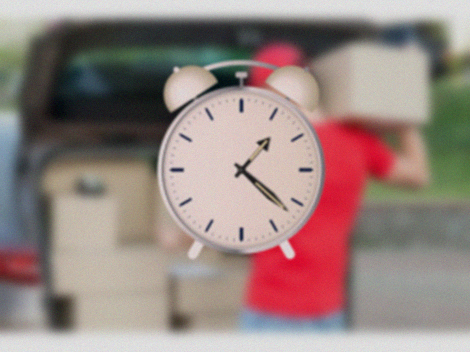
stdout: 1 h 22 min
